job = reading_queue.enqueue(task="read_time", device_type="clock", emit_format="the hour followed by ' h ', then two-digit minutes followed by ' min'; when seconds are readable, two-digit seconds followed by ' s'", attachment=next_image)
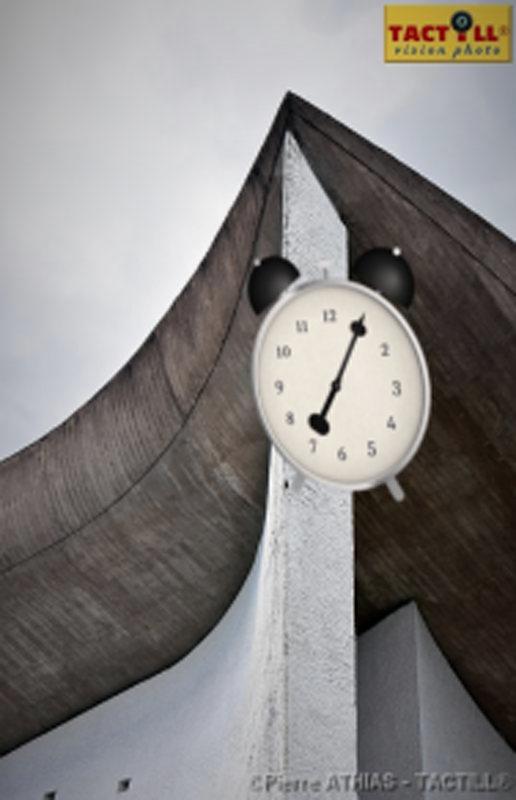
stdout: 7 h 05 min
